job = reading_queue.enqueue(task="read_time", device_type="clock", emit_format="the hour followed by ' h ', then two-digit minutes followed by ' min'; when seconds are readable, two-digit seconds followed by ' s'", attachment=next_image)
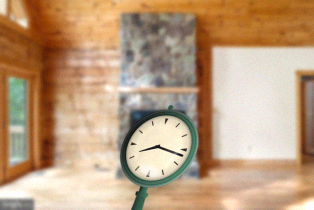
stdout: 8 h 17 min
